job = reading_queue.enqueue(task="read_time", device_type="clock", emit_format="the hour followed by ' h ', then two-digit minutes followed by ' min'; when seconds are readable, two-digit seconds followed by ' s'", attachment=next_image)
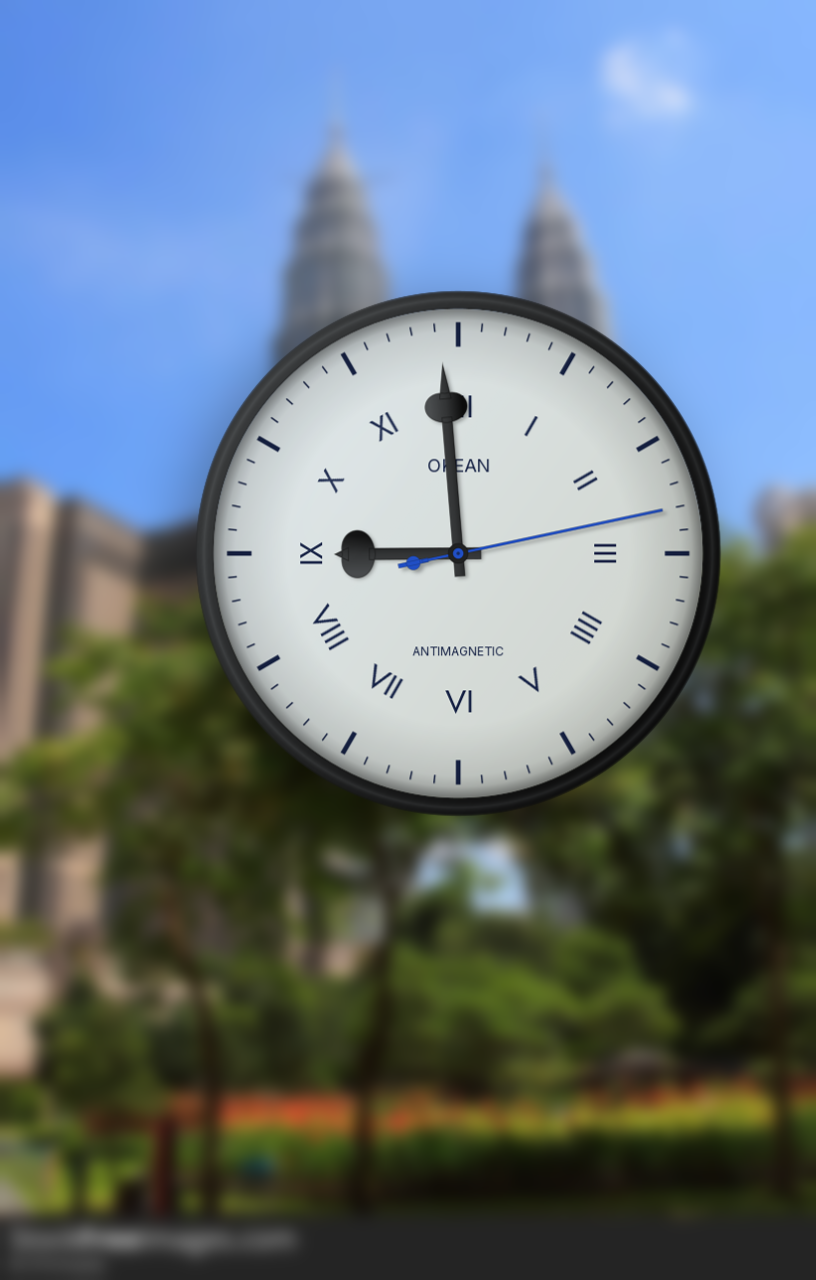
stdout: 8 h 59 min 13 s
